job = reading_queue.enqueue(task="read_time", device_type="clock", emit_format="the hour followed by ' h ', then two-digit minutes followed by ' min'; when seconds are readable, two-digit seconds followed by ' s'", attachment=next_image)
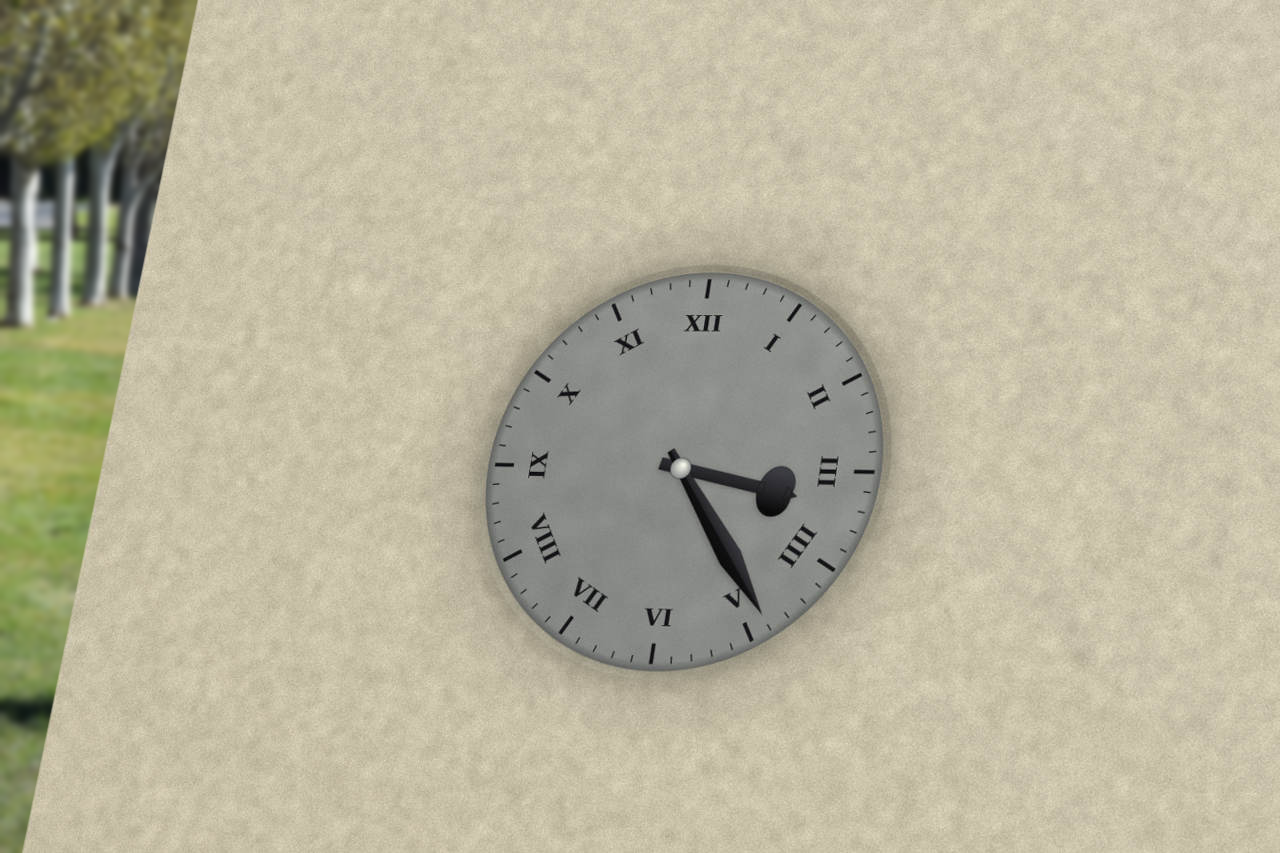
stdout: 3 h 24 min
